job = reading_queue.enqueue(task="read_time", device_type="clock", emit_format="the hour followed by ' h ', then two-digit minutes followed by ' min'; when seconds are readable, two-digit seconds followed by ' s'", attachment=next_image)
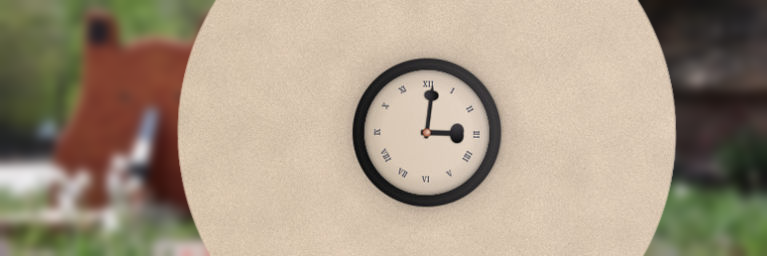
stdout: 3 h 01 min
